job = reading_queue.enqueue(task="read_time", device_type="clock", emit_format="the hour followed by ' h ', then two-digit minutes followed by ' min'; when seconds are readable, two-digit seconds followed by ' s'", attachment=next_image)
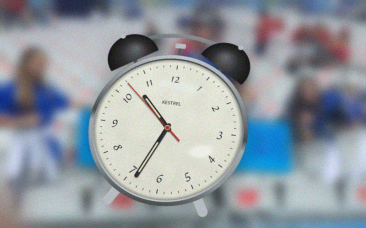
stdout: 10 h 33 min 52 s
